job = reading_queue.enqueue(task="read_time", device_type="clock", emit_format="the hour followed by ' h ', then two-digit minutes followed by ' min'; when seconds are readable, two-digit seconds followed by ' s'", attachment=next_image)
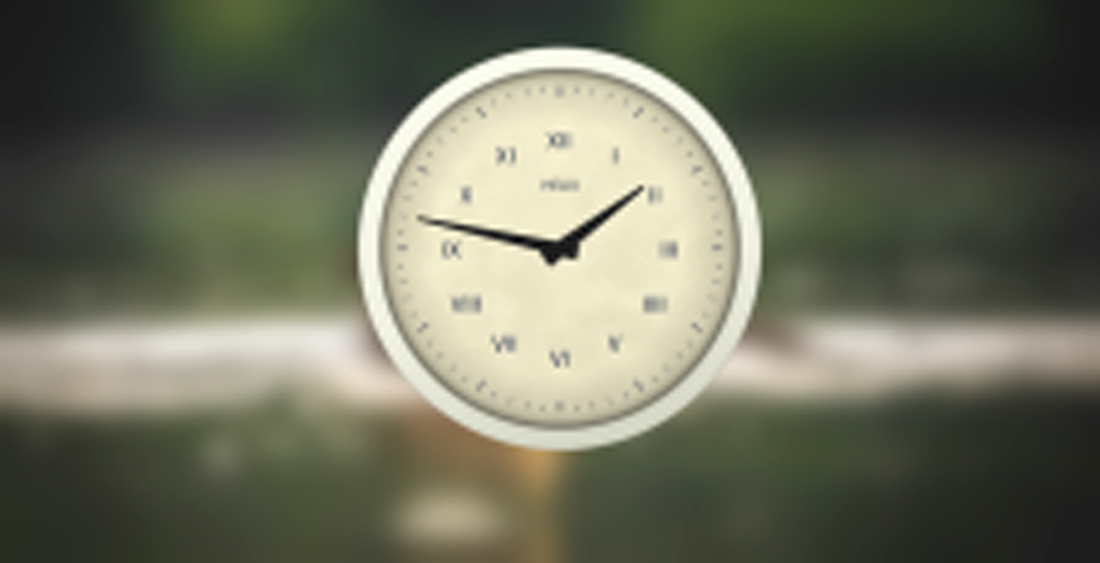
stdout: 1 h 47 min
